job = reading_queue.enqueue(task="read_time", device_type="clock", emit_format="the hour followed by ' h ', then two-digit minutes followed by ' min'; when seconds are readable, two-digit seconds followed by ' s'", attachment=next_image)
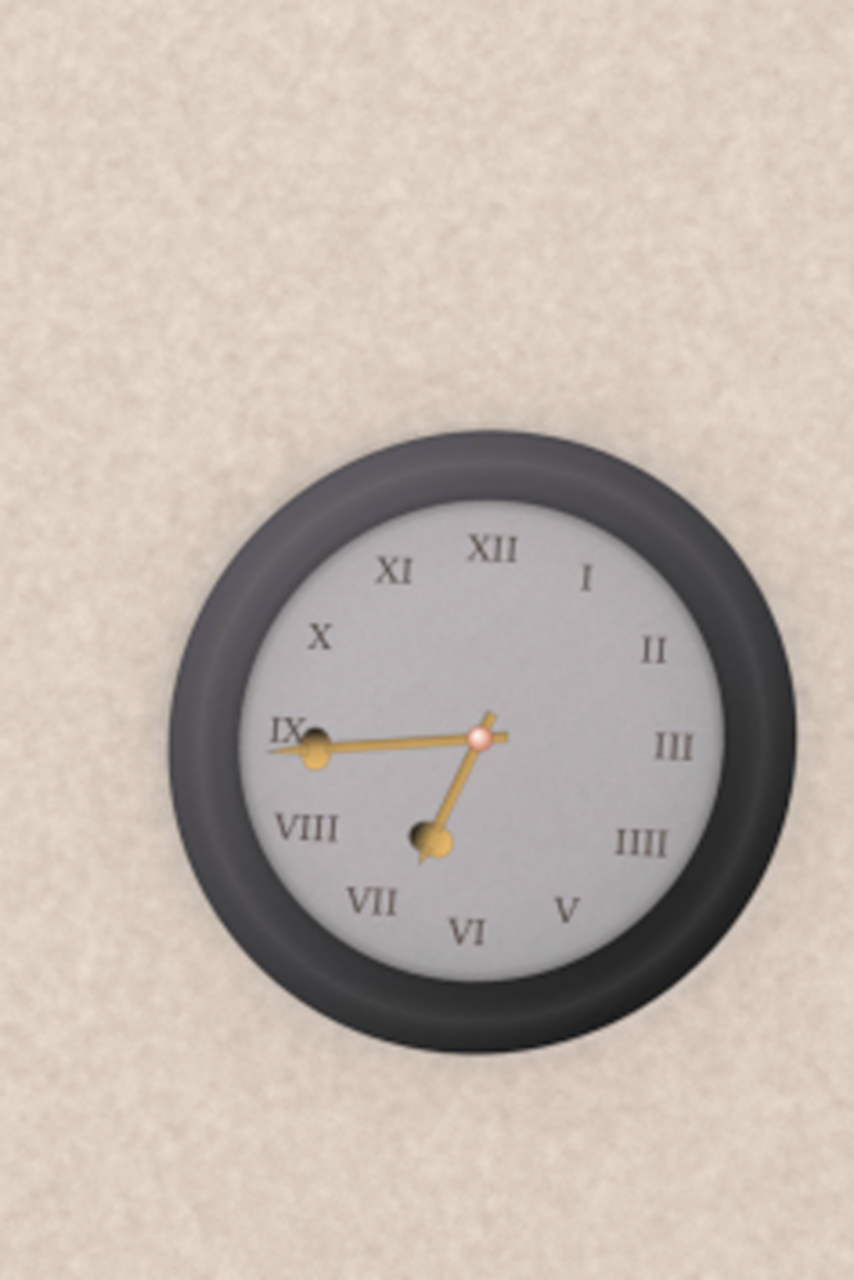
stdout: 6 h 44 min
